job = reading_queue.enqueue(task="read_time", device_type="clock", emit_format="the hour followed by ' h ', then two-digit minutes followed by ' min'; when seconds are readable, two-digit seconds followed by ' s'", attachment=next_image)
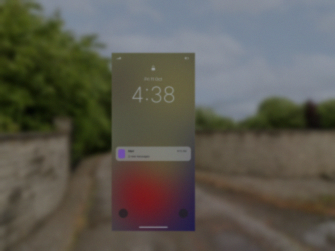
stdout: 4 h 38 min
